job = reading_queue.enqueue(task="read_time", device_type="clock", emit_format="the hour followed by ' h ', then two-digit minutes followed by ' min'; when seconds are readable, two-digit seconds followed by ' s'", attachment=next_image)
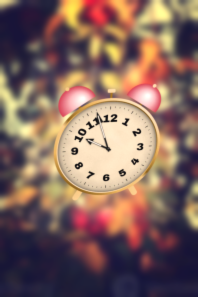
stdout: 9 h 57 min
